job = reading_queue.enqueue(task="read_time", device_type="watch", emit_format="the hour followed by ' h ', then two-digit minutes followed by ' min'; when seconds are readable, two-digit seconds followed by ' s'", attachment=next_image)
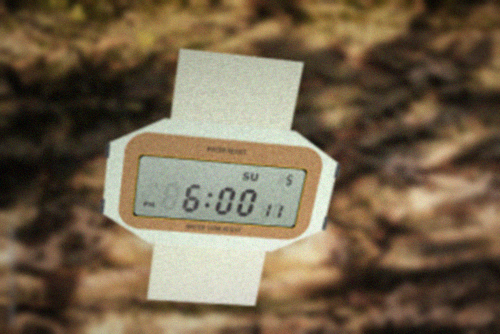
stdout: 6 h 00 min 11 s
